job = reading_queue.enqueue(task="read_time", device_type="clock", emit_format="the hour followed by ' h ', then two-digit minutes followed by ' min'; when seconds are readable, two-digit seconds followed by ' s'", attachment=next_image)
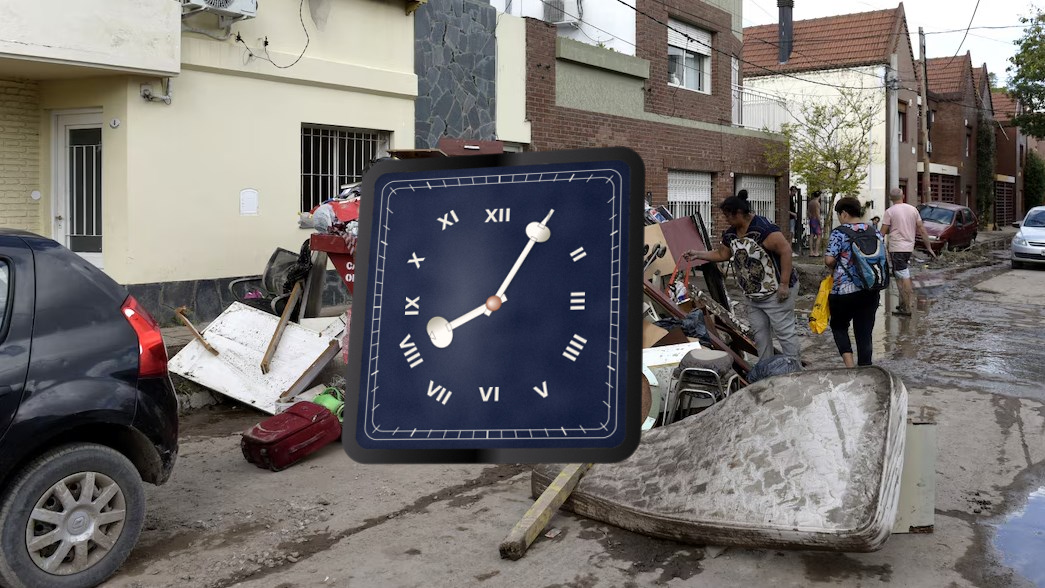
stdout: 8 h 05 min
